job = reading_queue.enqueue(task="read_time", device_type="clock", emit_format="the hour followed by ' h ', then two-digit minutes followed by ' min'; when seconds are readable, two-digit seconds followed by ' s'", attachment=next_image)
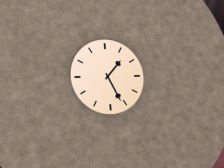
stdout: 1 h 26 min
